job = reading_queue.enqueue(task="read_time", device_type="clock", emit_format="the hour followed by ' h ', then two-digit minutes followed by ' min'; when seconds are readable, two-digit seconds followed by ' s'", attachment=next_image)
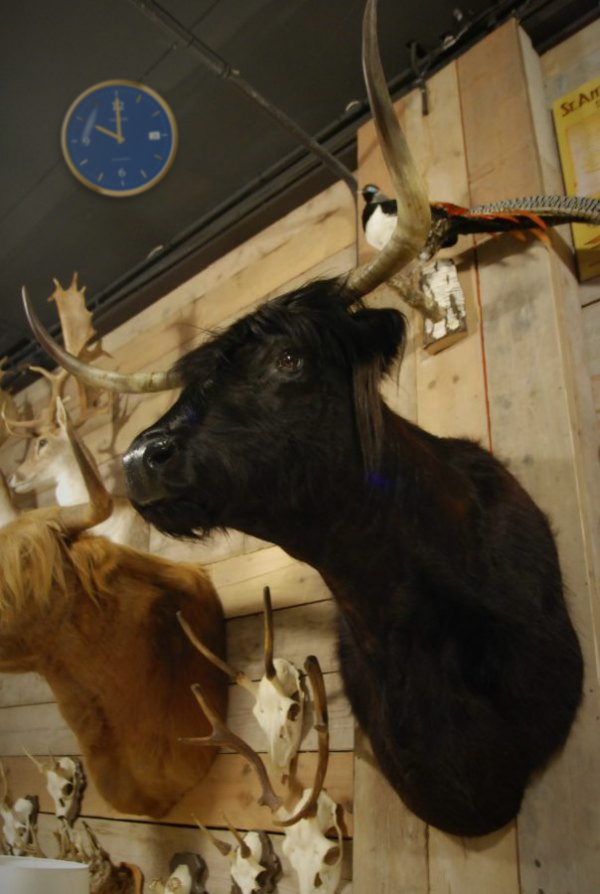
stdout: 10 h 00 min
